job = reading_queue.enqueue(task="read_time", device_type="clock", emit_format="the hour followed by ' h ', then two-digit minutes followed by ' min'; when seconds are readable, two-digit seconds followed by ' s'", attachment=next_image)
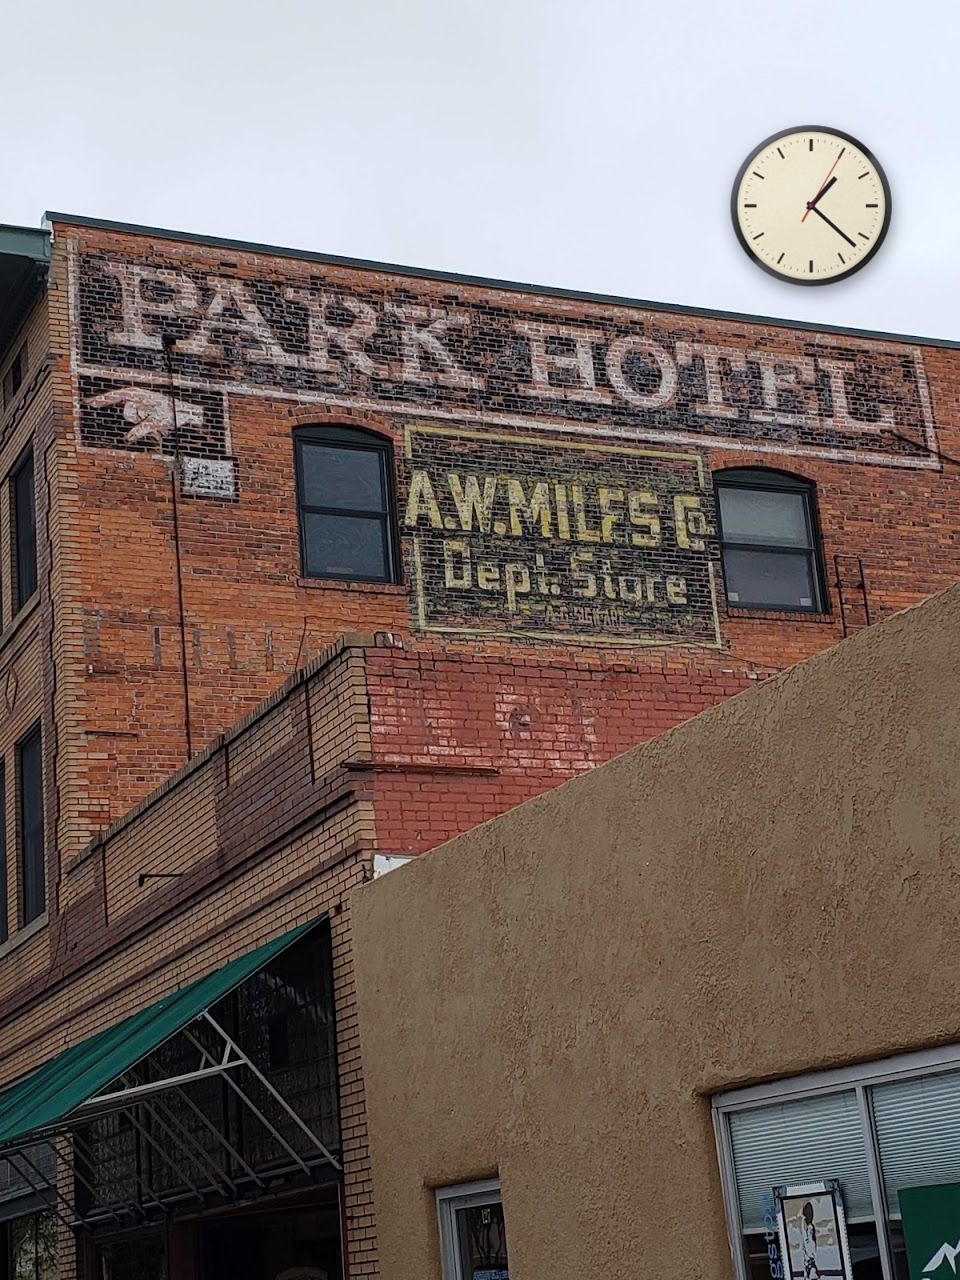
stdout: 1 h 22 min 05 s
